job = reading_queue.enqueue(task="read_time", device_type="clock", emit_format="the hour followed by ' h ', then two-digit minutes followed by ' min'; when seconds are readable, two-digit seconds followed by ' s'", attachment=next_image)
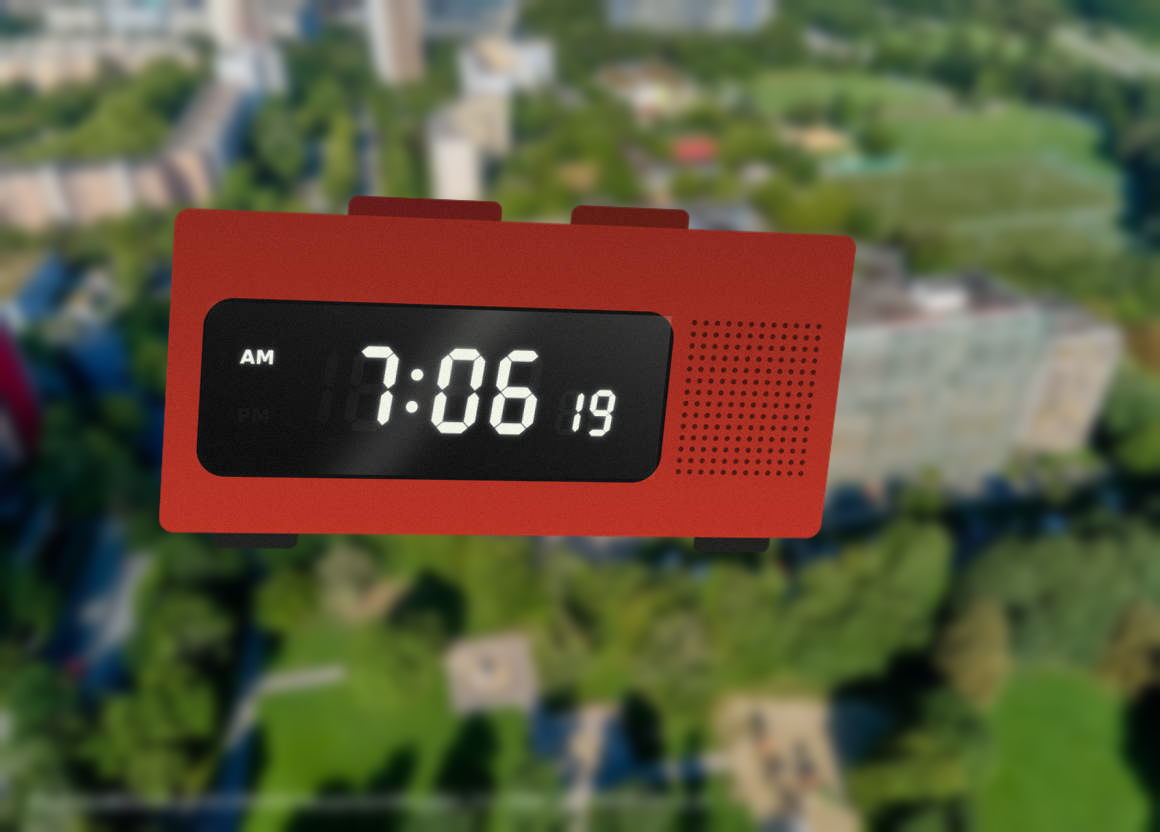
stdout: 7 h 06 min 19 s
